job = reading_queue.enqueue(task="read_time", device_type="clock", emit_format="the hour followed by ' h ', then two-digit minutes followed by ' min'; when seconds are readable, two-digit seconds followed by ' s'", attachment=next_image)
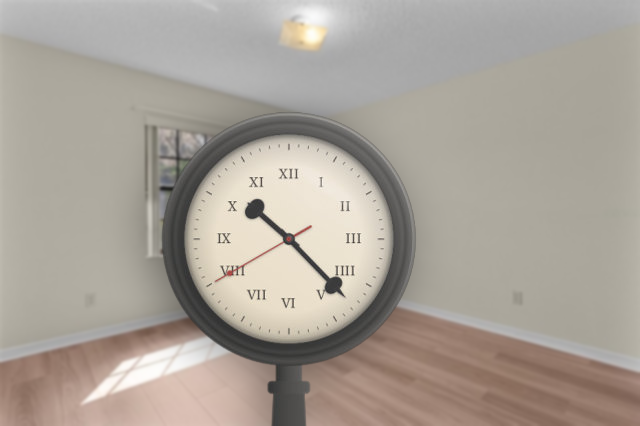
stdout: 10 h 22 min 40 s
